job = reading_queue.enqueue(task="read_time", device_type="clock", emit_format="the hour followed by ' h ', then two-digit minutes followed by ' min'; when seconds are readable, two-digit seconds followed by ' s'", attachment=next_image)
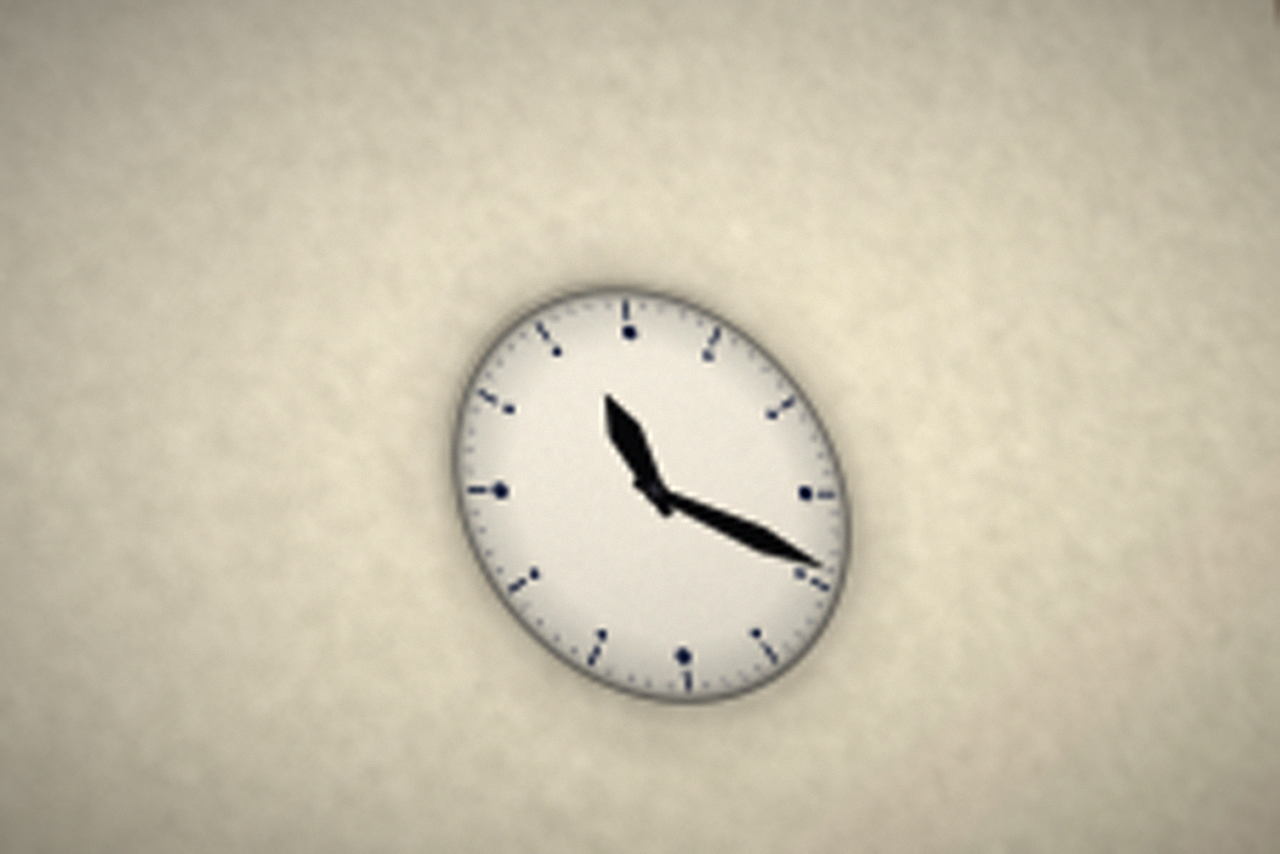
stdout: 11 h 19 min
